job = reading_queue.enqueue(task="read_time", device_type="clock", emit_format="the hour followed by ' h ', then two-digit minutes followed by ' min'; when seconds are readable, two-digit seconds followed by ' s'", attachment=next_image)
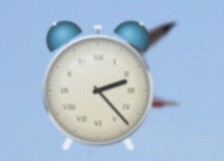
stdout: 2 h 23 min
